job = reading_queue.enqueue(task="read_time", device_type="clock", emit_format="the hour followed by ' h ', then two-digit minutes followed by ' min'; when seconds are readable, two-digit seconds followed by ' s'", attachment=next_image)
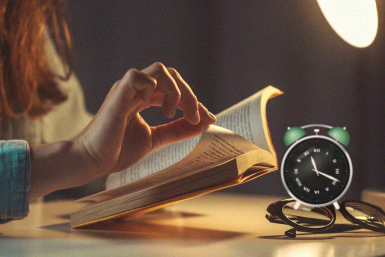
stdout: 11 h 19 min
